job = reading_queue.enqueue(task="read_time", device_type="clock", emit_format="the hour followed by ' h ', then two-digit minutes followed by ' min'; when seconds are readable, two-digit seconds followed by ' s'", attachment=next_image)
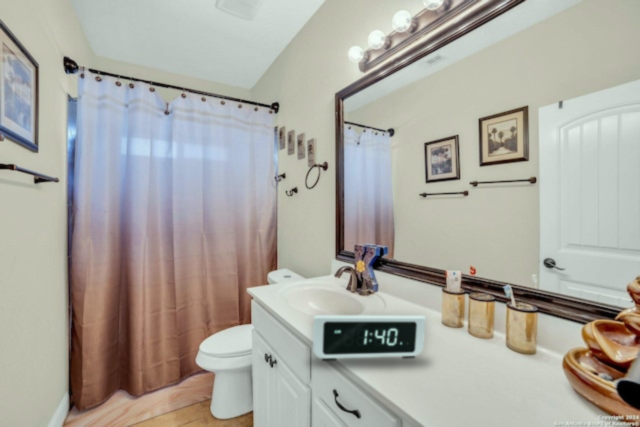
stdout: 1 h 40 min
